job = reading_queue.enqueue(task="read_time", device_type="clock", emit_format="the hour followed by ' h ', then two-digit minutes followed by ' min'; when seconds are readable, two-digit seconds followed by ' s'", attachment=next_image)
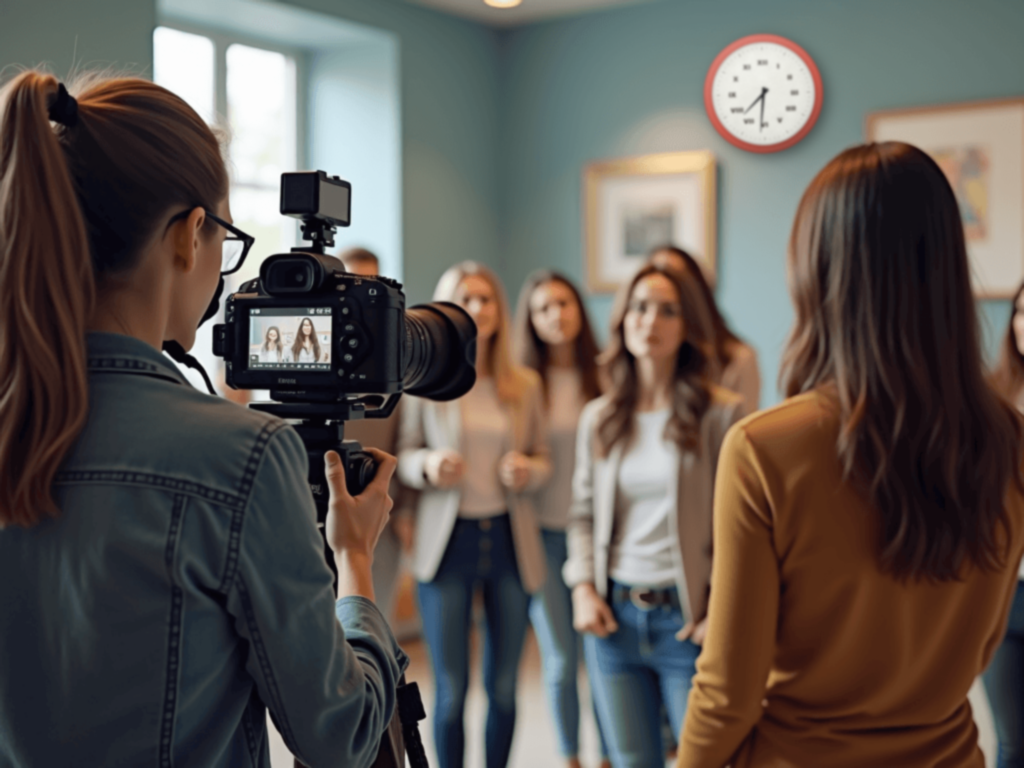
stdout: 7 h 31 min
